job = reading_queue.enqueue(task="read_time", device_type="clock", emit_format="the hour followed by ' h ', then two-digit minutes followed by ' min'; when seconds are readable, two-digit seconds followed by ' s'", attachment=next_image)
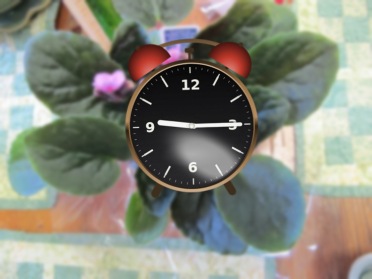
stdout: 9 h 15 min
